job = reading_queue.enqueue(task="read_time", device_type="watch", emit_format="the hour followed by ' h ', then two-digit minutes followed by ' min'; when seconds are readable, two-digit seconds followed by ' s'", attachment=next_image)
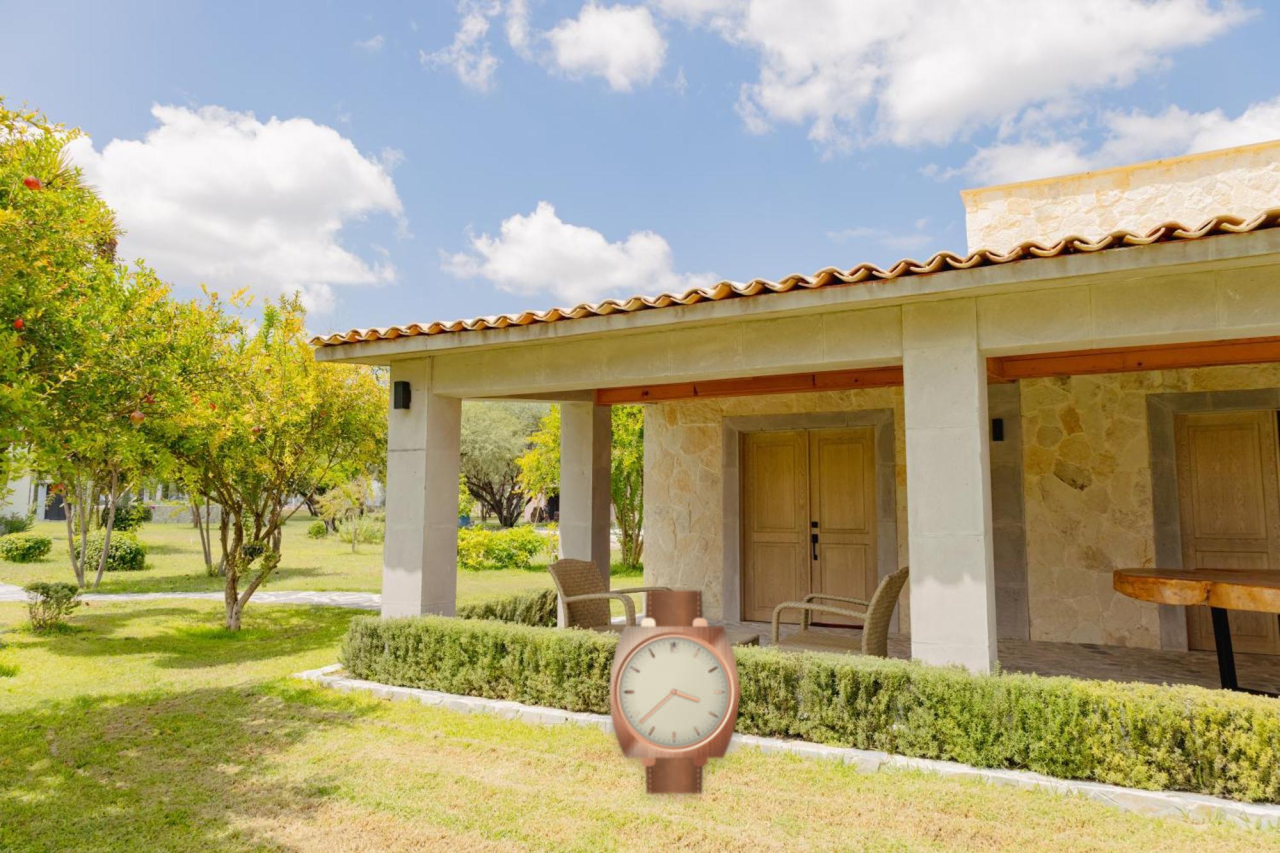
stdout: 3 h 38 min
